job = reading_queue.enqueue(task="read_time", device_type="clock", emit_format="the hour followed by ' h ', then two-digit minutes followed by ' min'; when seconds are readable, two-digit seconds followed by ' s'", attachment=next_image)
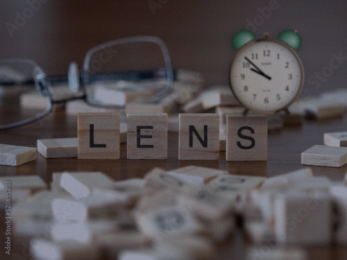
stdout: 9 h 52 min
